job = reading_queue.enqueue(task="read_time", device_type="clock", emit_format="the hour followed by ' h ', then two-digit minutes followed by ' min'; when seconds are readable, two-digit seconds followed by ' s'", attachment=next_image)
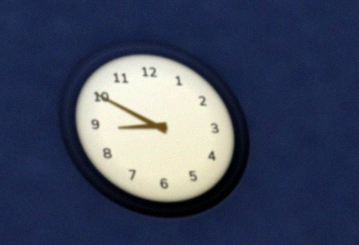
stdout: 8 h 50 min
